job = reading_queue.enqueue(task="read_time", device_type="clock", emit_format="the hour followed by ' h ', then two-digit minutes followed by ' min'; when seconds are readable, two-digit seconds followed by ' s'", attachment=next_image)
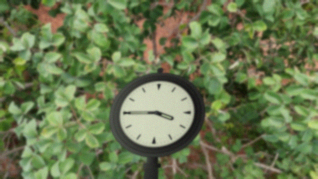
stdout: 3 h 45 min
